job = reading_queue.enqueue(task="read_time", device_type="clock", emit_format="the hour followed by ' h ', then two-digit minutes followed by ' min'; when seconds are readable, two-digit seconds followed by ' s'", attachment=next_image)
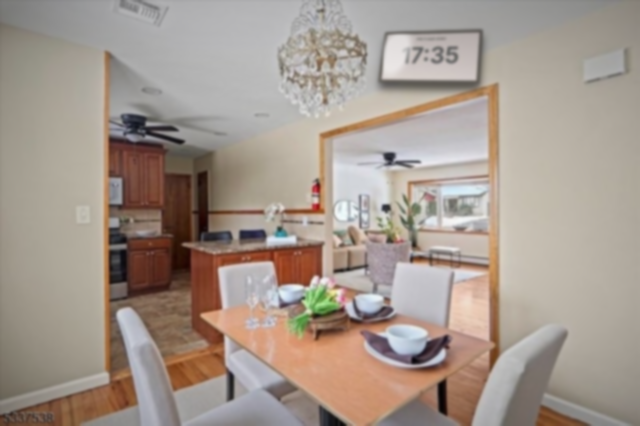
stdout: 17 h 35 min
